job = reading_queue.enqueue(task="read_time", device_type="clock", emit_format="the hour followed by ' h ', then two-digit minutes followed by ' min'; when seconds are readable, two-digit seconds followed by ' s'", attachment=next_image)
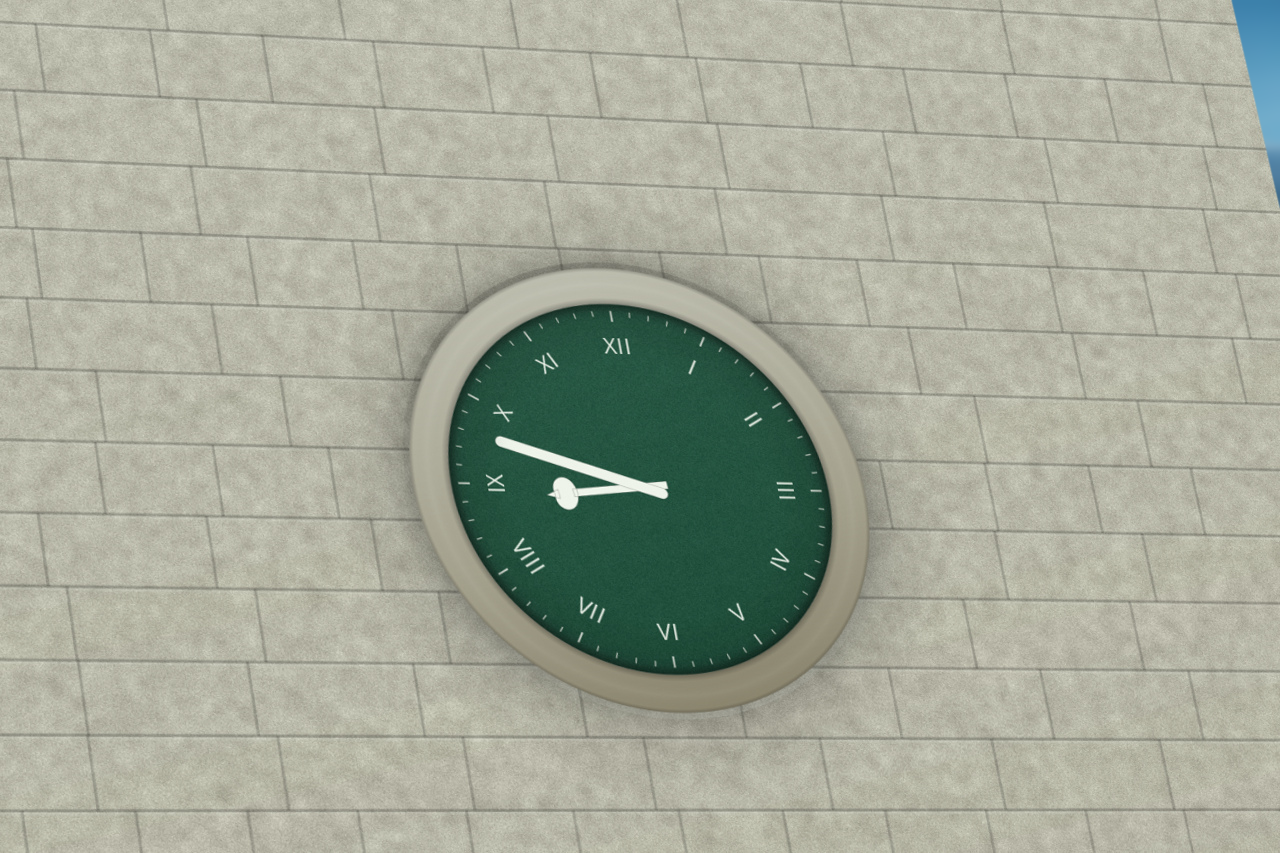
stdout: 8 h 48 min
